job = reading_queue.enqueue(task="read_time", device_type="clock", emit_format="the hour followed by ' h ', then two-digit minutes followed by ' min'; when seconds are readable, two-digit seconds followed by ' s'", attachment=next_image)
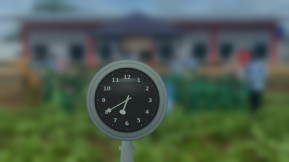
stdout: 6 h 40 min
